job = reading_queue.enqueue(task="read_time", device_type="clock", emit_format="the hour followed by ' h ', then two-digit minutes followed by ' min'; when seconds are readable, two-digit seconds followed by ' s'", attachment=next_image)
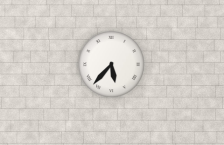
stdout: 5 h 37 min
